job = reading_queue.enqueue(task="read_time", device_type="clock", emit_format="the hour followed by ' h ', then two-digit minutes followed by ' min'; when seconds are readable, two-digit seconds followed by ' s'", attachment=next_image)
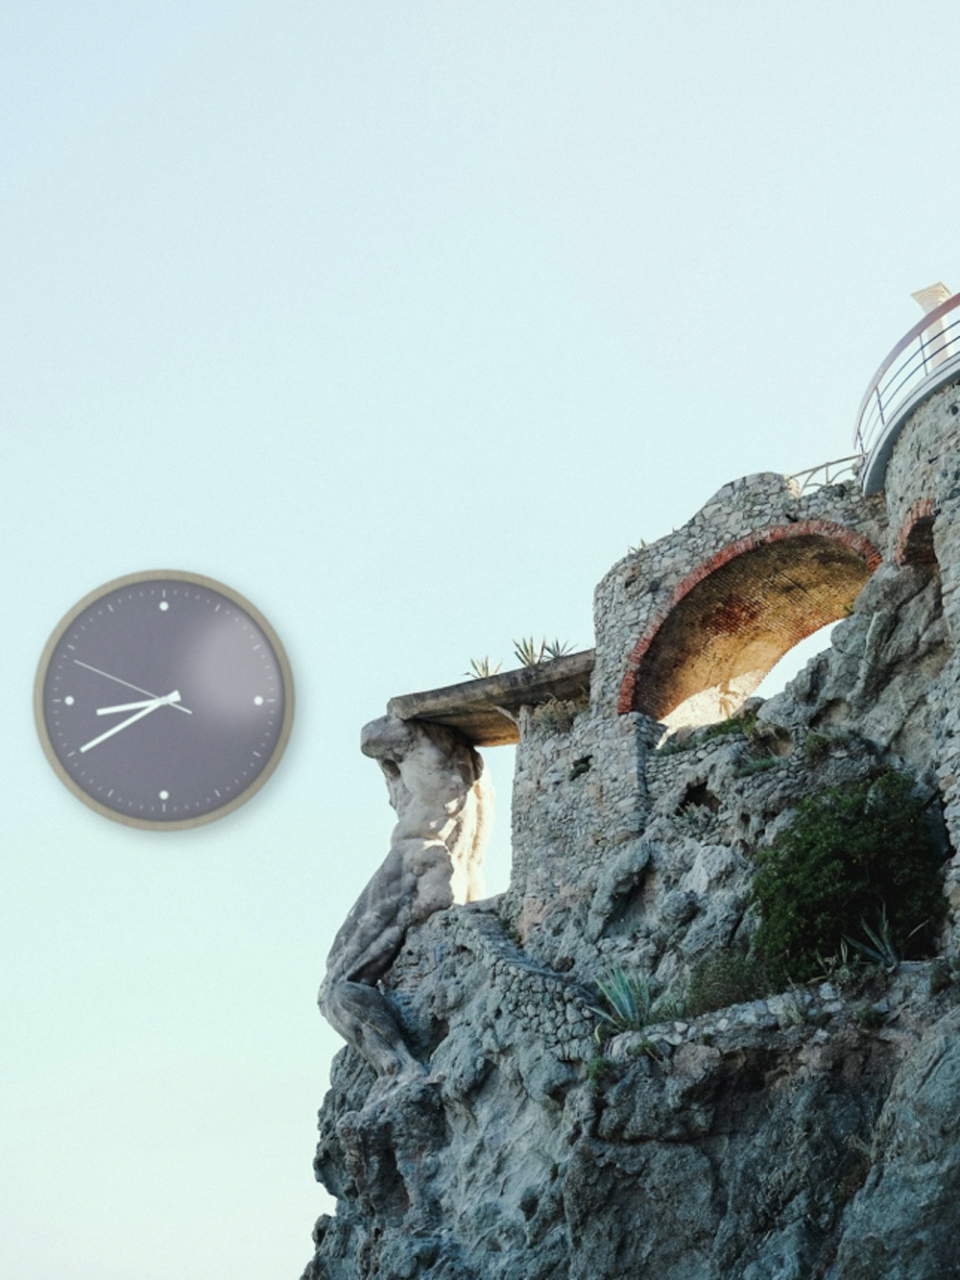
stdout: 8 h 39 min 49 s
